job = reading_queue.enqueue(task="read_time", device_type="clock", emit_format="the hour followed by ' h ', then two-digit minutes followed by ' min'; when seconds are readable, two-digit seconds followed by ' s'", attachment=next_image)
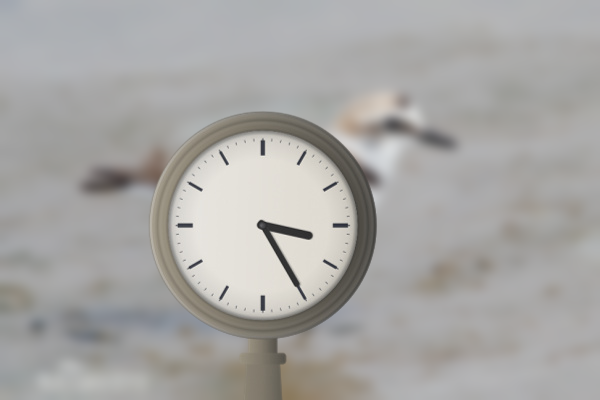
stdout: 3 h 25 min
